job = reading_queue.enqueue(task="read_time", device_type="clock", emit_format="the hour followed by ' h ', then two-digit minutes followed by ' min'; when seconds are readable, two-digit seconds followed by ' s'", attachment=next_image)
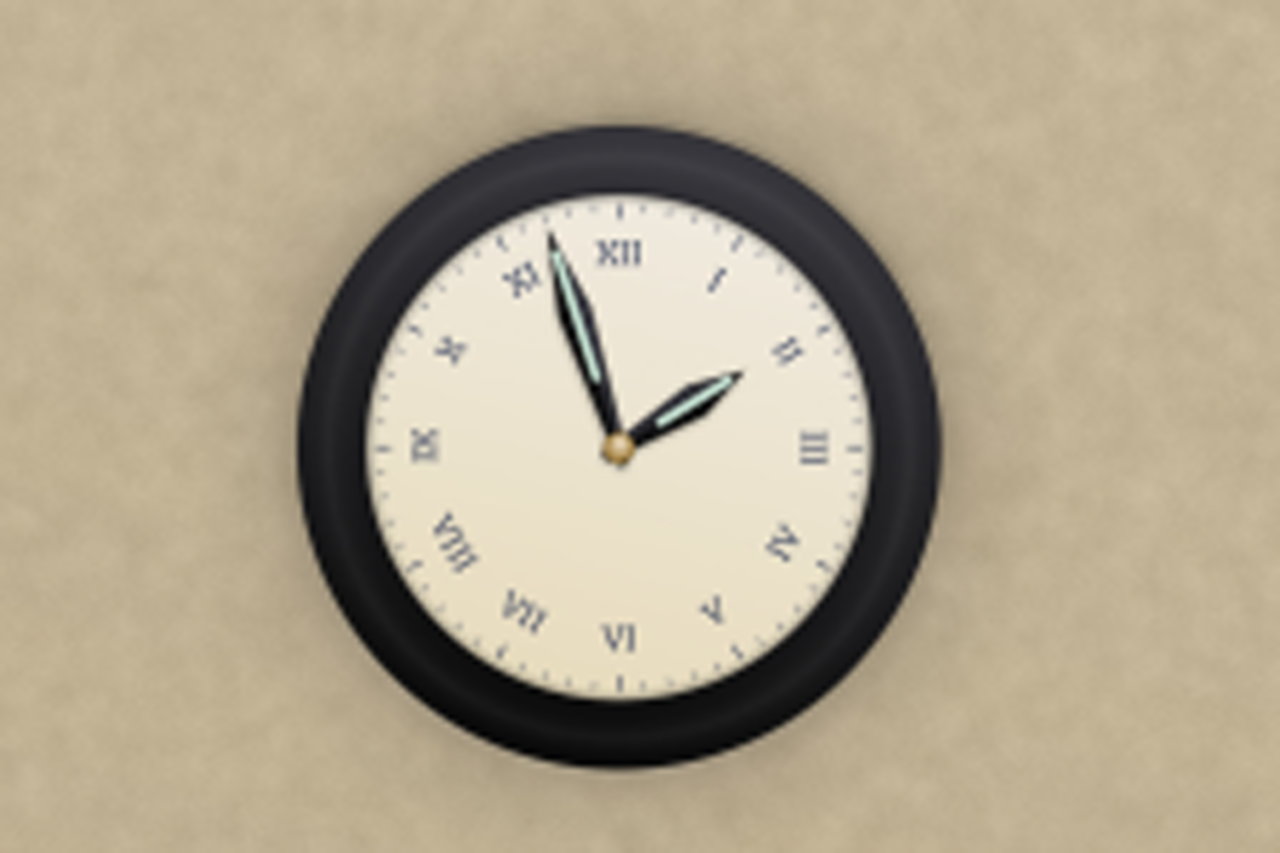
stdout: 1 h 57 min
